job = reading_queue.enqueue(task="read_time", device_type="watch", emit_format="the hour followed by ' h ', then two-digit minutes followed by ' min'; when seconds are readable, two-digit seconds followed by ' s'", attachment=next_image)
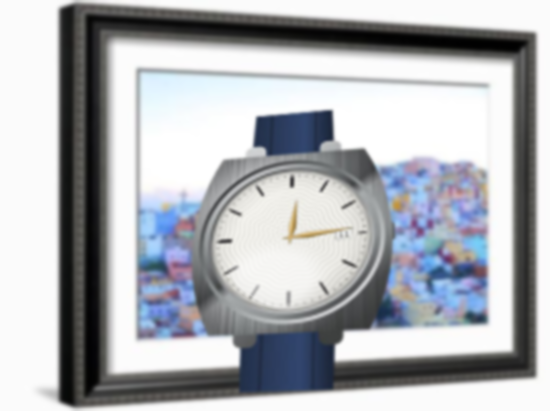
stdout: 12 h 14 min
